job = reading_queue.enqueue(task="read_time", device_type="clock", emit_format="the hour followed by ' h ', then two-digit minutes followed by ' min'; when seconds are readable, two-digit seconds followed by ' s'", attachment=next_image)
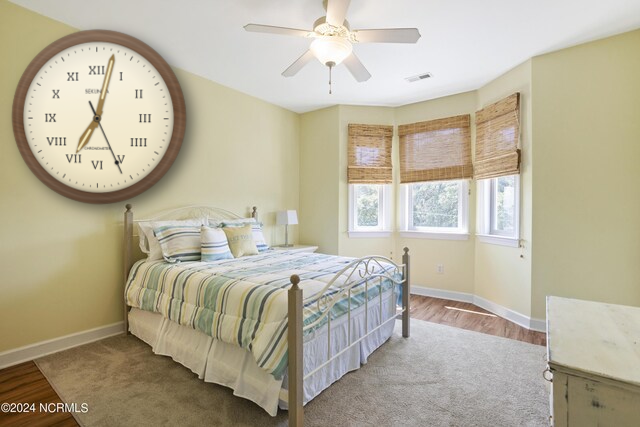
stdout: 7 h 02 min 26 s
